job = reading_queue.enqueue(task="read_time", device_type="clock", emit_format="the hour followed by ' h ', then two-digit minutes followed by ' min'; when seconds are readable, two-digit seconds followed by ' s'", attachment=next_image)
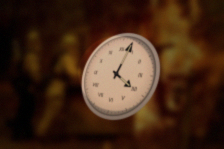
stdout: 4 h 03 min
